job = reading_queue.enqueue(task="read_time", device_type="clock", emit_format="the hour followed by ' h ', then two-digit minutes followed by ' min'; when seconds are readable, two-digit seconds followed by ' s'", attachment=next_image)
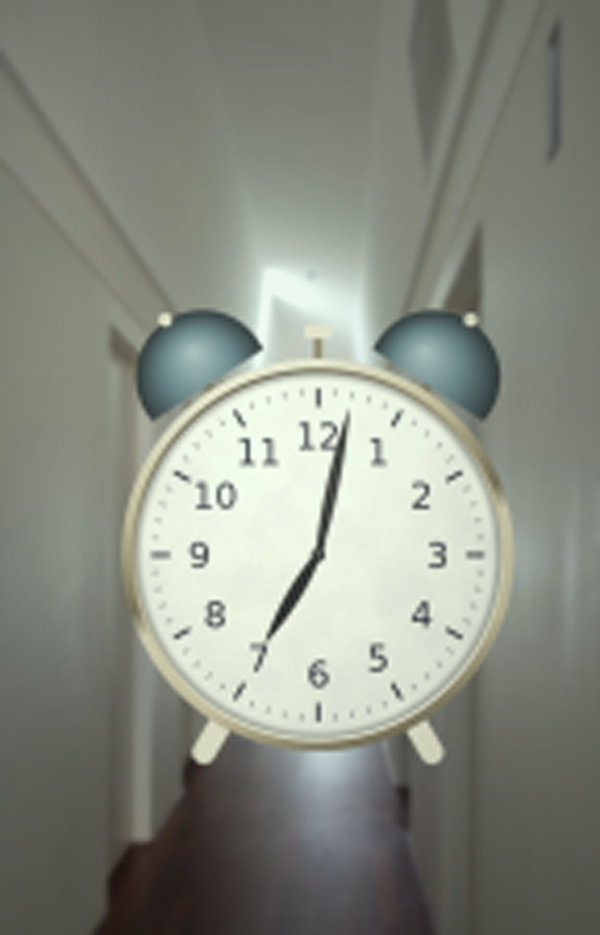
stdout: 7 h 02 min
